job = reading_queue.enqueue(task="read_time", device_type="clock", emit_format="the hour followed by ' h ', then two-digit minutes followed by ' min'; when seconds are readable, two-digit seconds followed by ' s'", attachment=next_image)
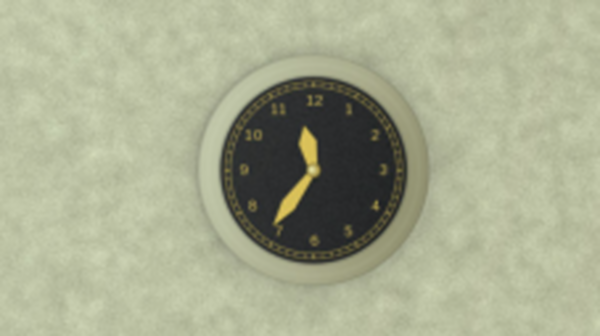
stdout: 11 h 36 min
